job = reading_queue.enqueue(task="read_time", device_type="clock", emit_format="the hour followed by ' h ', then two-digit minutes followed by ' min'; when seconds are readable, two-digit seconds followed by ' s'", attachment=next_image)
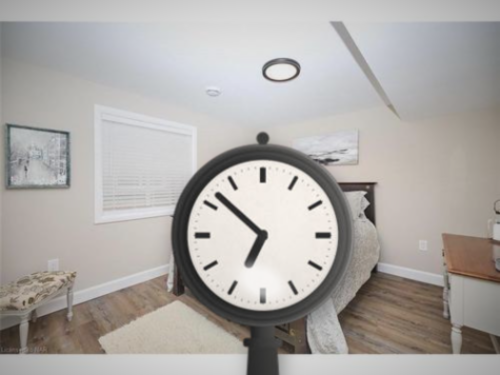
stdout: 6 h 52 min
